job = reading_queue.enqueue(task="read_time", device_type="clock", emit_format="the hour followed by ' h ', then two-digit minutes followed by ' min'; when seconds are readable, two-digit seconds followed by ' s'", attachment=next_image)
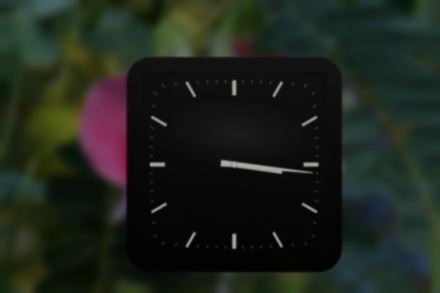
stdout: 3 h 16 min
